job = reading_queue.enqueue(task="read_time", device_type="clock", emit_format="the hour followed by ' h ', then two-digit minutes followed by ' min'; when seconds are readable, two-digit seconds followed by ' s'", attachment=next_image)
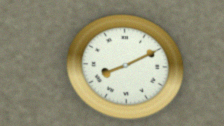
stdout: 8 h 10 min
